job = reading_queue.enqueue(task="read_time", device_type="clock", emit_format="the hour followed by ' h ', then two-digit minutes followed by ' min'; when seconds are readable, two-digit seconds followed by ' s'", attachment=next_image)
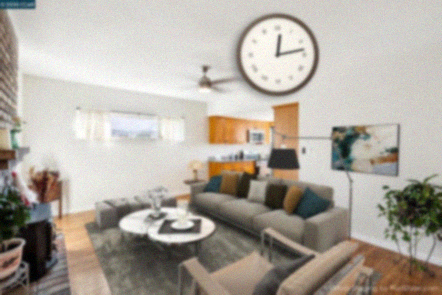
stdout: 12 h 13 min
